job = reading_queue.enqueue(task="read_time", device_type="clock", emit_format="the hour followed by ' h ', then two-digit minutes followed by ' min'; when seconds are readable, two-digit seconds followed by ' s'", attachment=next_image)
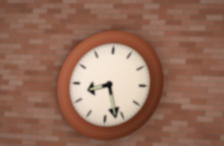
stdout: 8 h 27 min
